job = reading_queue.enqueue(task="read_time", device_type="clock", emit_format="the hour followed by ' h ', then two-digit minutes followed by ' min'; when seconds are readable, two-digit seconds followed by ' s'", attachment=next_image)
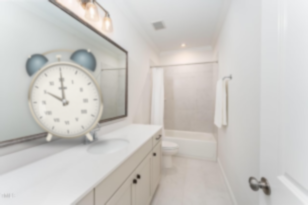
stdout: 10 h 00 min
